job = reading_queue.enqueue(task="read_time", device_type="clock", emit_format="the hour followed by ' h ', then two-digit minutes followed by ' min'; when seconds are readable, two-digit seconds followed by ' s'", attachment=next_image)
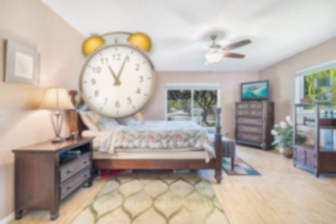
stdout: 11 h 04 min
